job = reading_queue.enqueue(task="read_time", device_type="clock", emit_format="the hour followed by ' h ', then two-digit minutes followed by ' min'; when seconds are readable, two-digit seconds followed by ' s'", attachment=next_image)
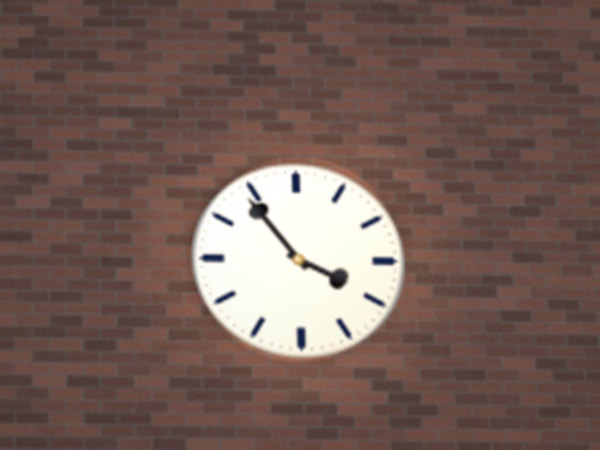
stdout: 3 h 54 min
